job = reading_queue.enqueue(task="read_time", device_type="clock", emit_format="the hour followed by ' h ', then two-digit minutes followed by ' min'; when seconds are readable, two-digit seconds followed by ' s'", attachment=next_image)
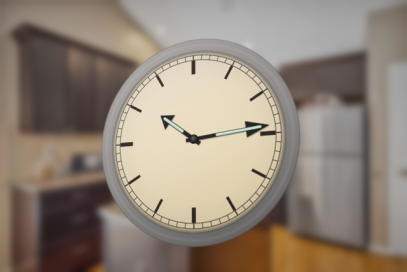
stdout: 10 h 14 min
